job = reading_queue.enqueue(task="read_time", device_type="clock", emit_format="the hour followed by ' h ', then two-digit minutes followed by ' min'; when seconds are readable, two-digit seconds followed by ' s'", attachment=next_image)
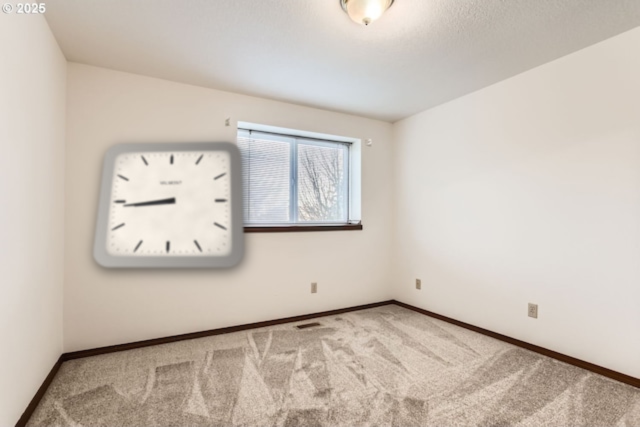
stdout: 8 h 44 min
